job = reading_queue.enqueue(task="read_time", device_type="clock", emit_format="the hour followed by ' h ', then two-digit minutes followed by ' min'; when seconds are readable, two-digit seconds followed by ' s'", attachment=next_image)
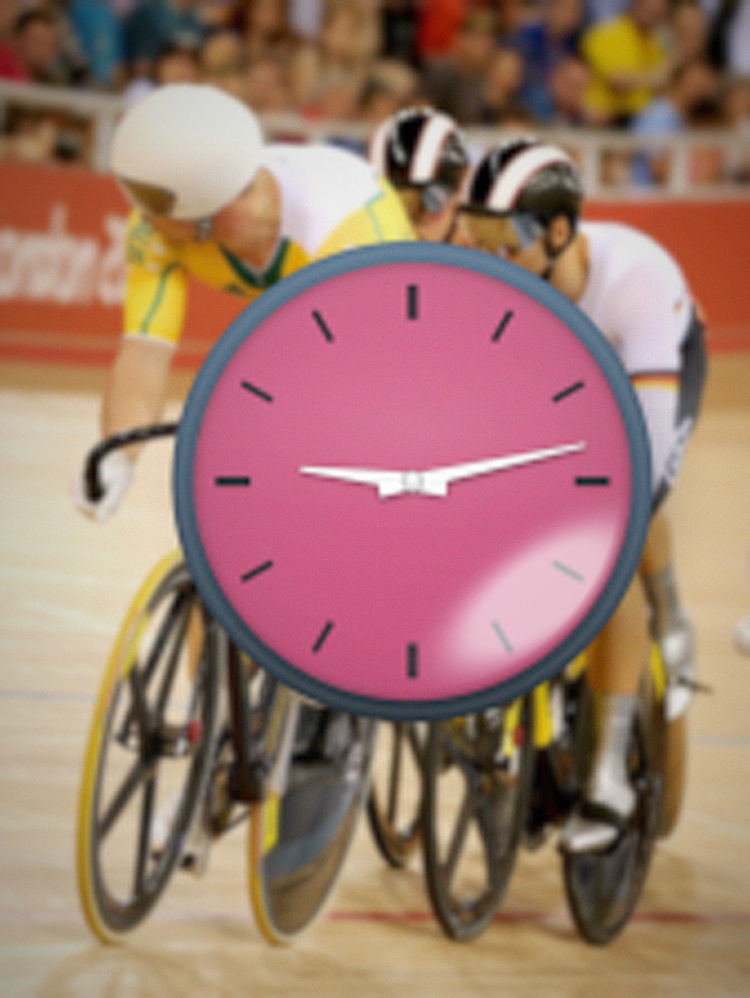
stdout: 9 h 13 min
